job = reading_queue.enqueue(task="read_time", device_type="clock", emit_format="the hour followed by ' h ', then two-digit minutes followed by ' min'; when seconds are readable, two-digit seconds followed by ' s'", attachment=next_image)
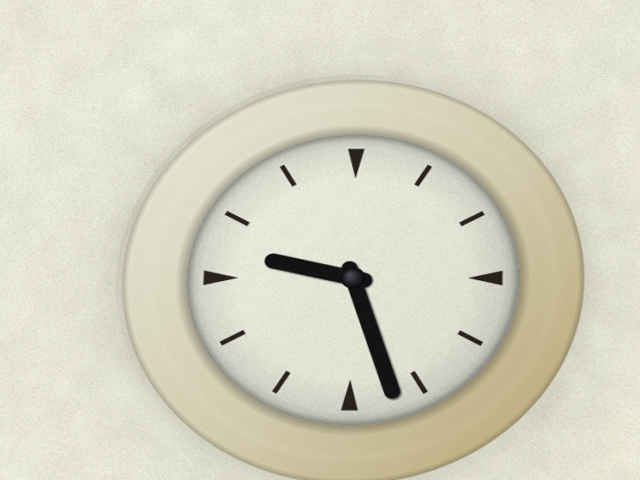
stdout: 9 h 27 min
